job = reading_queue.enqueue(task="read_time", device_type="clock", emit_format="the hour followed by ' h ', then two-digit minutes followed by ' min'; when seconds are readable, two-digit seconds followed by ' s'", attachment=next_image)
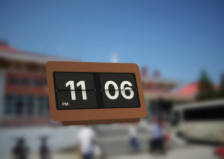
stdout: 11 h 06 min
